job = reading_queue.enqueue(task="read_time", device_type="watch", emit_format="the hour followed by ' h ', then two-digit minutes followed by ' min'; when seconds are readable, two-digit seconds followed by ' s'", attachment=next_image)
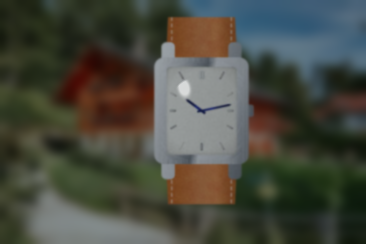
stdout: 10 h 13 min
